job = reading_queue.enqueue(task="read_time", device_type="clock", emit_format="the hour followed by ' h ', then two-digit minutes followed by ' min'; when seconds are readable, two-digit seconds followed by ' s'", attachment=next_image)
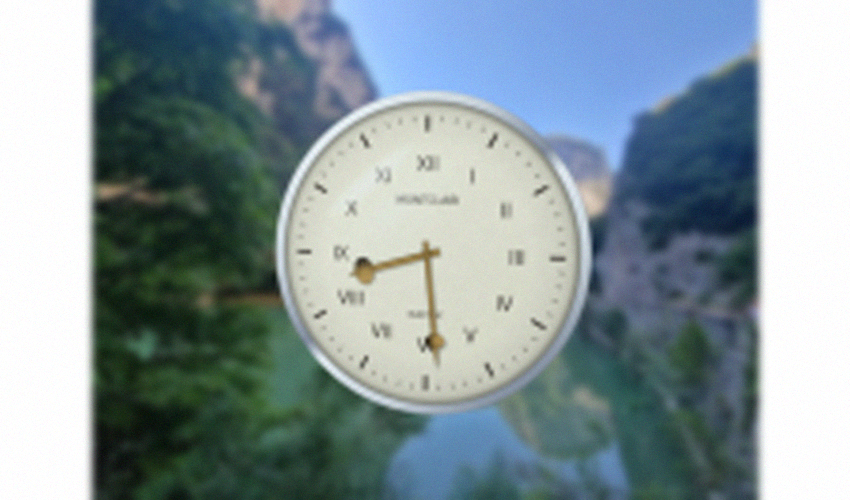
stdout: 8 h 29 min
